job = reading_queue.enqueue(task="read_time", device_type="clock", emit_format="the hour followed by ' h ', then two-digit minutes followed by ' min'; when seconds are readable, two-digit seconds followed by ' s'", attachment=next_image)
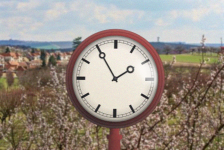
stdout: 1 h 55 min
